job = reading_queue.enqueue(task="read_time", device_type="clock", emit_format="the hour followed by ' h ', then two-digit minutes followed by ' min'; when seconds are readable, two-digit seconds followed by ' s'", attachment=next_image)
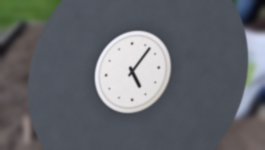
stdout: 5 h 07 min
